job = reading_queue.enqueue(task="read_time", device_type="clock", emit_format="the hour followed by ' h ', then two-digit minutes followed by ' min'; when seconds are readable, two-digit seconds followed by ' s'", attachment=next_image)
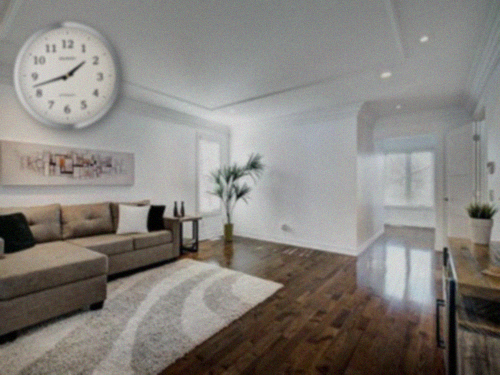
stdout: 1 h 42 min
